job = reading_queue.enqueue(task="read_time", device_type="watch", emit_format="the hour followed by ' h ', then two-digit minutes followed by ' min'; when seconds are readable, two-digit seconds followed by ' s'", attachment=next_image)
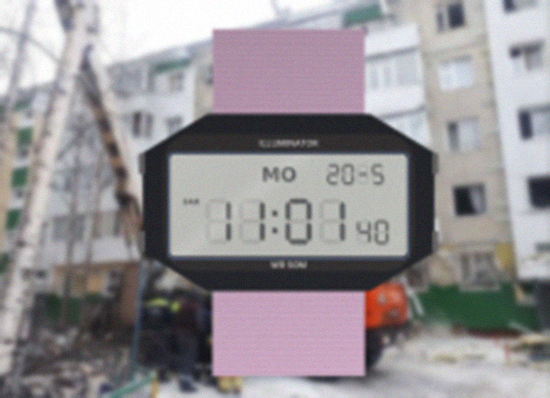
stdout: 11 h 01 min 40 s
